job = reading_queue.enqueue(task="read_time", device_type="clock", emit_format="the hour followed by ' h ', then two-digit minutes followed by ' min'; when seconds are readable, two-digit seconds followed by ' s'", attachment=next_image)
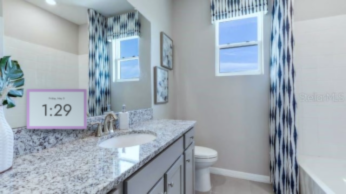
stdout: 1 h 29 min
